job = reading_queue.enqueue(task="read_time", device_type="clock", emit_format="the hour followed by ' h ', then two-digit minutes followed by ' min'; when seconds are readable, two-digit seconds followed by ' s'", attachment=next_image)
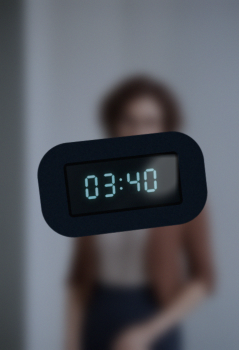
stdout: 3 h 40 min
